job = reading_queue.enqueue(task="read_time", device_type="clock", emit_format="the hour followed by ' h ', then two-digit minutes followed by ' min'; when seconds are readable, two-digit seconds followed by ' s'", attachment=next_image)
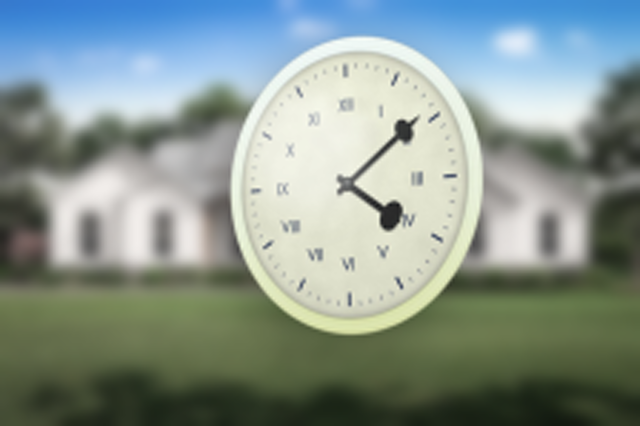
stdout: 4 h 09 min
